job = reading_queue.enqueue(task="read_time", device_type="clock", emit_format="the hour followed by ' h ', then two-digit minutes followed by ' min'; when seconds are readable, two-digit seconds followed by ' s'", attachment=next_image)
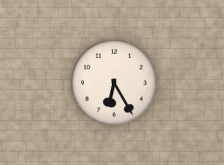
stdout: 6 h 25 min
